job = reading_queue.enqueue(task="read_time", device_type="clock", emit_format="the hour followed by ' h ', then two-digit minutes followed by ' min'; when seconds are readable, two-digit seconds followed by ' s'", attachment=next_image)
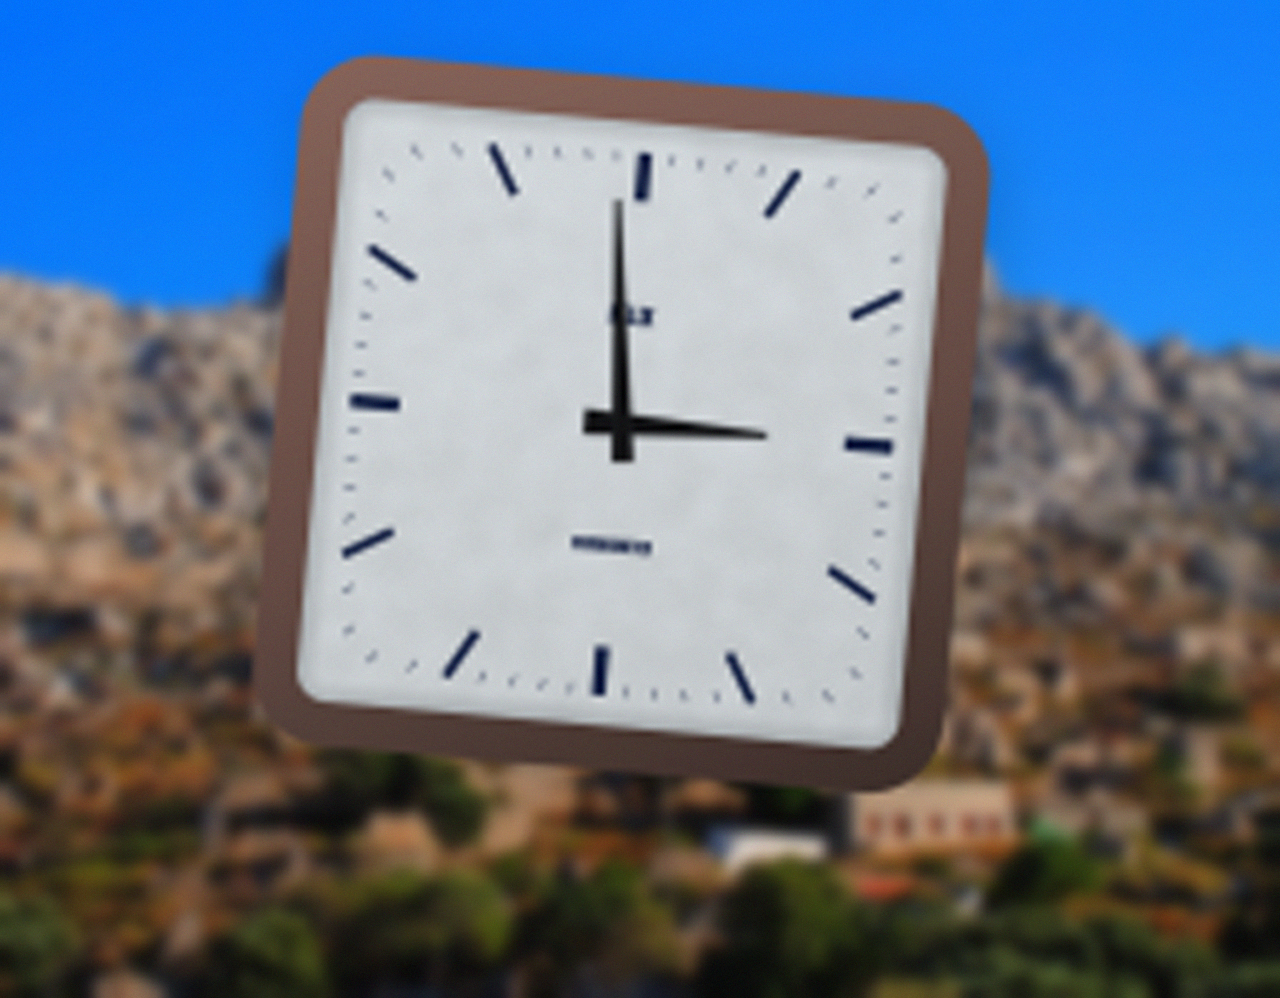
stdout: 2 h 59 min
